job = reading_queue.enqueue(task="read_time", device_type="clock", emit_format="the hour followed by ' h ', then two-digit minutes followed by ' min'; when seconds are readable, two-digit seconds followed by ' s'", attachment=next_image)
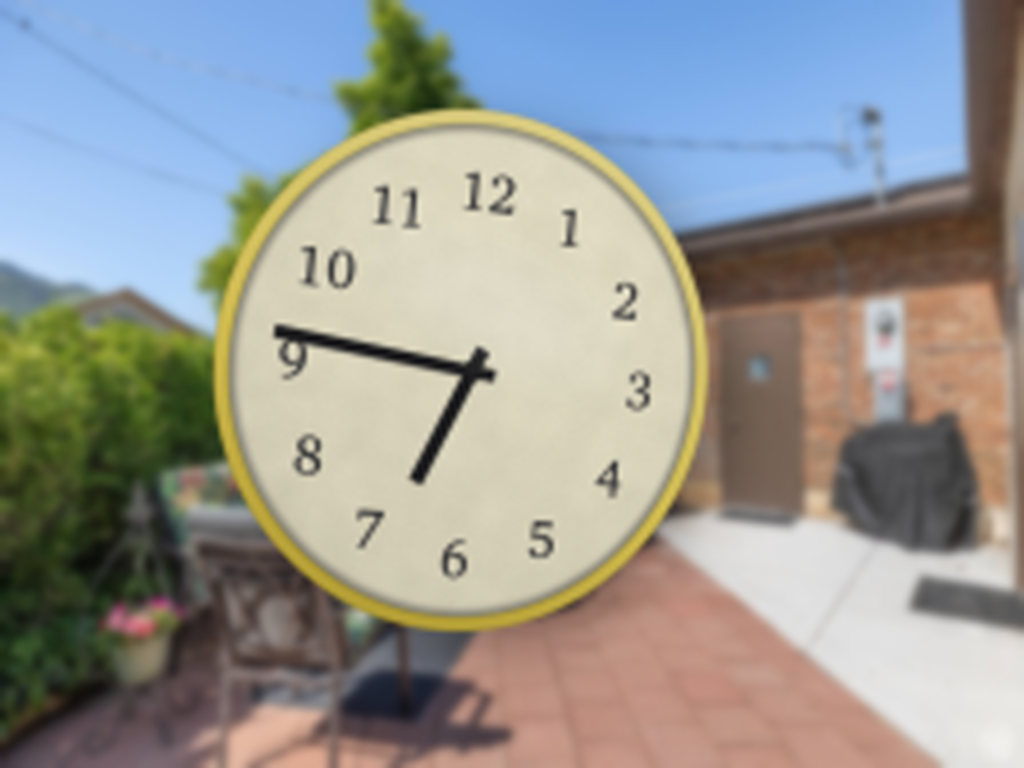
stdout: 6 h 46 min
